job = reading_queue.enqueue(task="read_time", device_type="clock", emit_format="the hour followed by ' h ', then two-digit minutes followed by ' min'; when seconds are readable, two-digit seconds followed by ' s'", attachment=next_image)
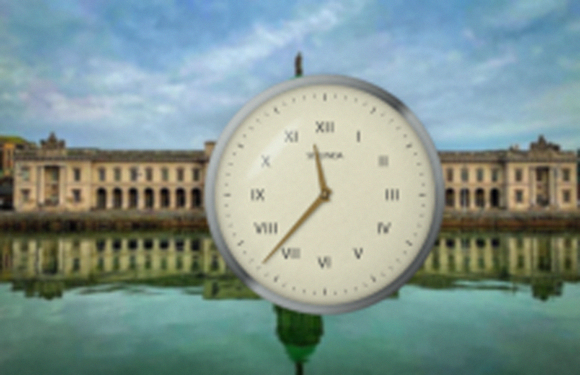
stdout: 11 h 37 min
